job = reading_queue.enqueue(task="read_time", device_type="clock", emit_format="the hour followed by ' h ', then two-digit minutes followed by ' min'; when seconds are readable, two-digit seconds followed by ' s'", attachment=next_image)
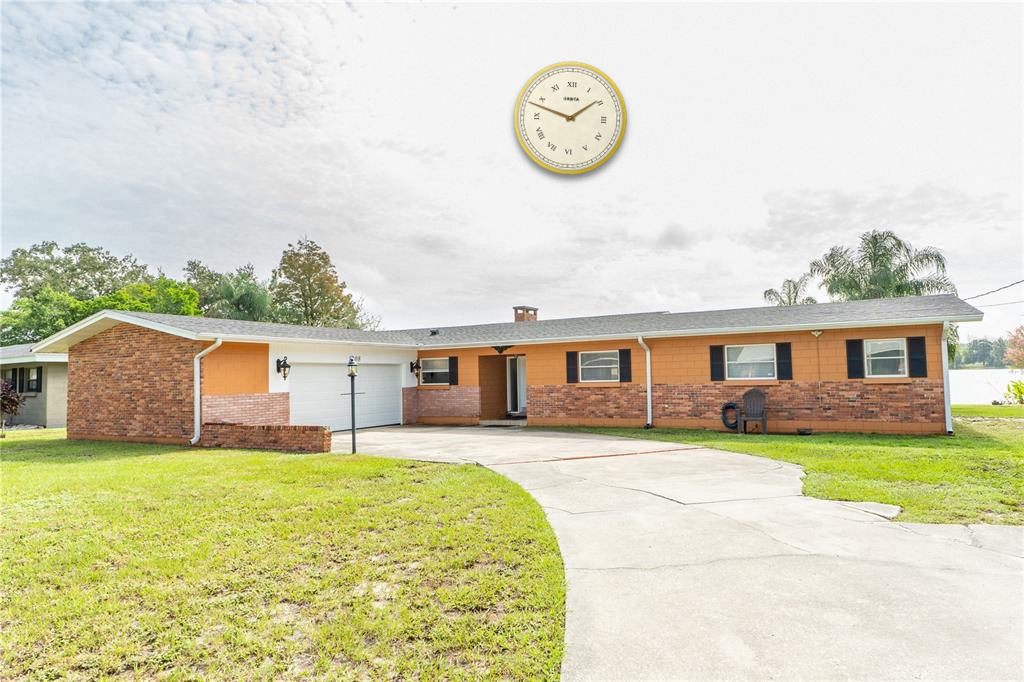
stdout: 1 h 48 min
